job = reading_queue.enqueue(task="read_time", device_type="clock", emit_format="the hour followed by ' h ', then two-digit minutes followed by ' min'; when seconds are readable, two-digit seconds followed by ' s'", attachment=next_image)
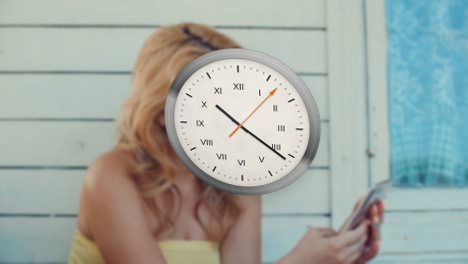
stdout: 10 h 21 min 07 s
